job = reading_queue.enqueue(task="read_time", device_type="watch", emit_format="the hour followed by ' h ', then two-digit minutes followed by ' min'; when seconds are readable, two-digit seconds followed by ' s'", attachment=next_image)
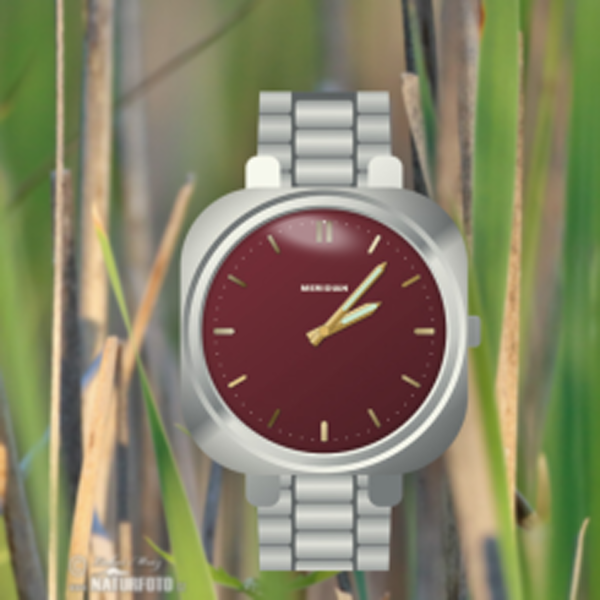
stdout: 2 h 07 min
